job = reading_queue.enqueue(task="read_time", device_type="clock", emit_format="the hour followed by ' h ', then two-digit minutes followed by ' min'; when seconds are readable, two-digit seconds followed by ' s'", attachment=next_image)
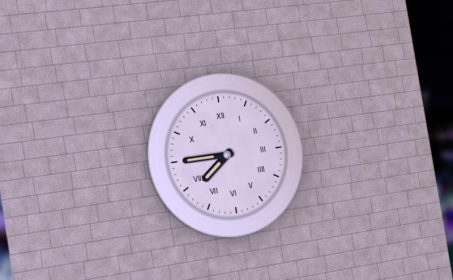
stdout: 7 h 45 min
